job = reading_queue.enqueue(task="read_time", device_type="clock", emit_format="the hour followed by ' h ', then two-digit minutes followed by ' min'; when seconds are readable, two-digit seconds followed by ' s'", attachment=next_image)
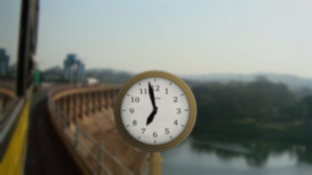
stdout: 6 h 58 min
